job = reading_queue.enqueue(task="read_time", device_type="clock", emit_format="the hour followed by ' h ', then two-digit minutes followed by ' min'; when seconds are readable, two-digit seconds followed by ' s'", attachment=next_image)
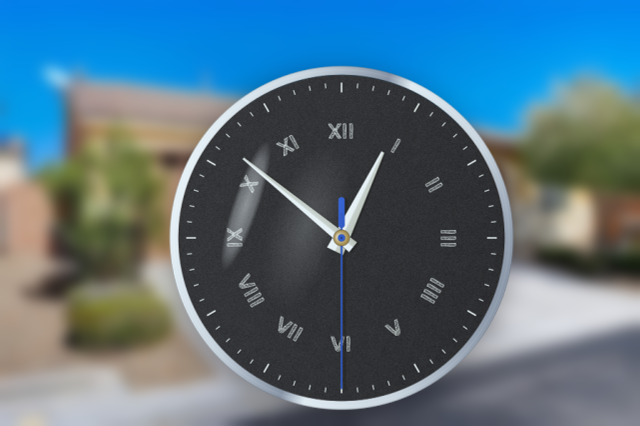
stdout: 12 h 51 min 30 s
